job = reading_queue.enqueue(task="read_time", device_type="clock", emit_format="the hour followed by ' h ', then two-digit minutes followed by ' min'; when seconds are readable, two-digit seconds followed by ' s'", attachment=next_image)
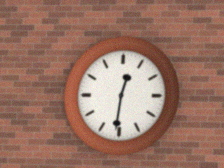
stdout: 12 h 31 min
